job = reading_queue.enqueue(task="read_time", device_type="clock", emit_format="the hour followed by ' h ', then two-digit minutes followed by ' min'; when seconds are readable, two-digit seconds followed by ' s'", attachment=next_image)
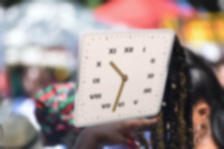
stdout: 10 h 32 min
